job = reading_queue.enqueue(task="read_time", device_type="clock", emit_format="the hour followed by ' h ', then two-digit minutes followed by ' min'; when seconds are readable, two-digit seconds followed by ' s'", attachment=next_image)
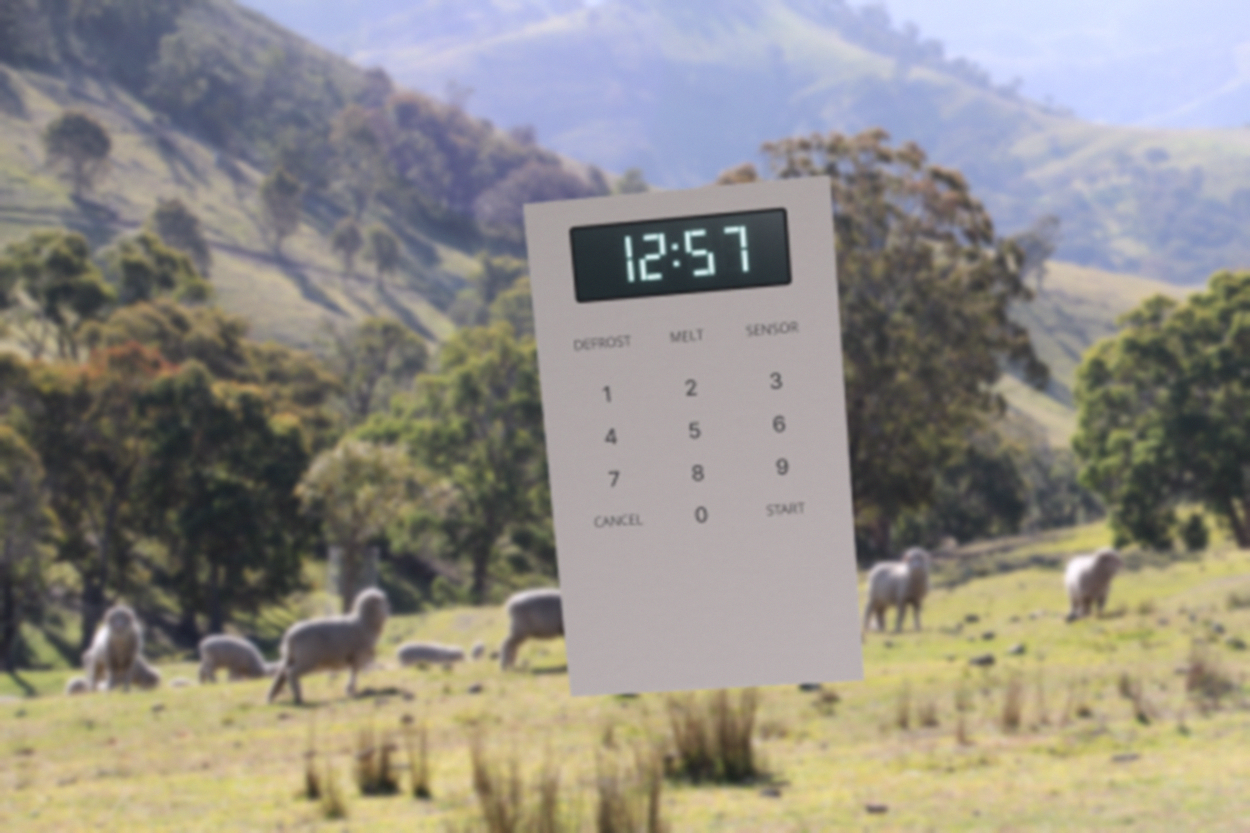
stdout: 12 h 57 min
